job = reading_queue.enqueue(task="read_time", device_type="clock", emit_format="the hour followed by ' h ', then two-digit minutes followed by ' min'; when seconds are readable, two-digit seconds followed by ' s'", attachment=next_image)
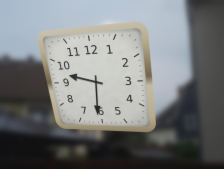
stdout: 9 h 31 min
